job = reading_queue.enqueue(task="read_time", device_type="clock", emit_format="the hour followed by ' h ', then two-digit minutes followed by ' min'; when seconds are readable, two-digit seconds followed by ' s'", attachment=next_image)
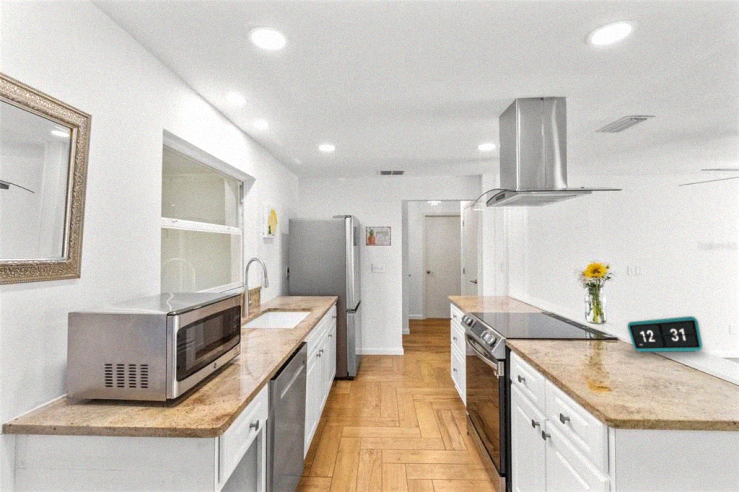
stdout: 12 h 31 min
